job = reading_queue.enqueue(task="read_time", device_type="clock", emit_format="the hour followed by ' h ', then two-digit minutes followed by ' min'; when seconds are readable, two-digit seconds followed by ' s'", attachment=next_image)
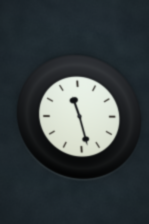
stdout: 11 h 28 min
